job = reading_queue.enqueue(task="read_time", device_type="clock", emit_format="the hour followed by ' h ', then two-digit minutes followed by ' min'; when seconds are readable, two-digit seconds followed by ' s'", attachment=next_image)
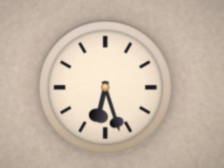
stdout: 6 h 27 min
